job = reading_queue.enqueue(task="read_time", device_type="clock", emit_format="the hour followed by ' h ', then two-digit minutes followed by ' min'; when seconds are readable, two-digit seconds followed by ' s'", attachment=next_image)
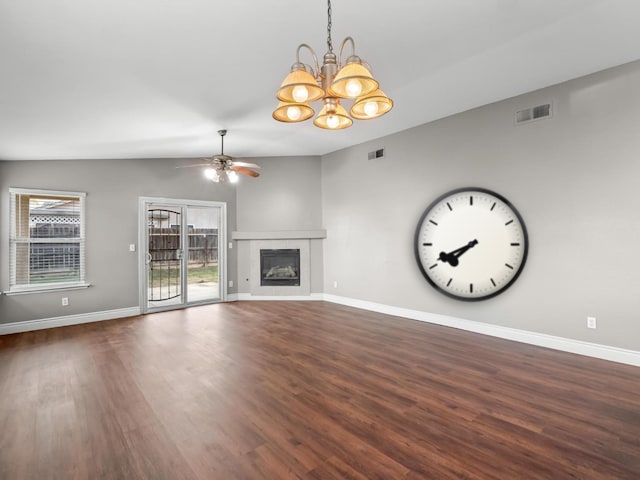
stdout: 7 h 41 min
